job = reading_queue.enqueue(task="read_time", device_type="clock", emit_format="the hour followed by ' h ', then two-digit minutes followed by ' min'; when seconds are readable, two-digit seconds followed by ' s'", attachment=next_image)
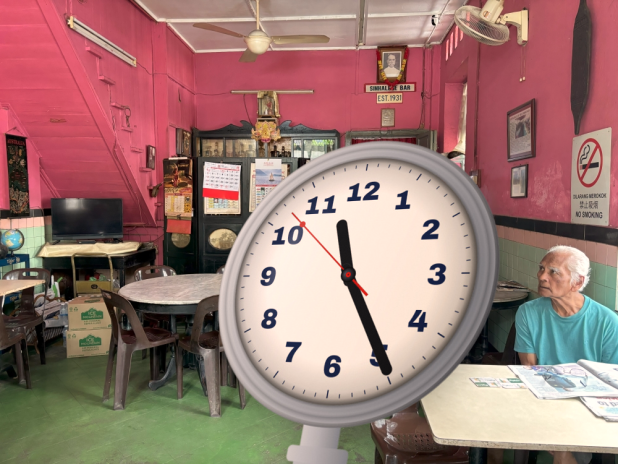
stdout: 11 h 24 min 52 s
